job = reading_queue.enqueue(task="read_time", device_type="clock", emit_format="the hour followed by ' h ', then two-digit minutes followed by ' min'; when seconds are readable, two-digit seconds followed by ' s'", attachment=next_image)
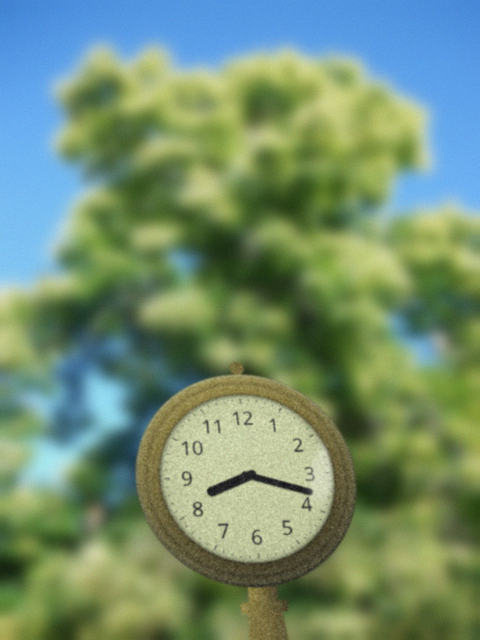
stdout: 8 h 18 min
